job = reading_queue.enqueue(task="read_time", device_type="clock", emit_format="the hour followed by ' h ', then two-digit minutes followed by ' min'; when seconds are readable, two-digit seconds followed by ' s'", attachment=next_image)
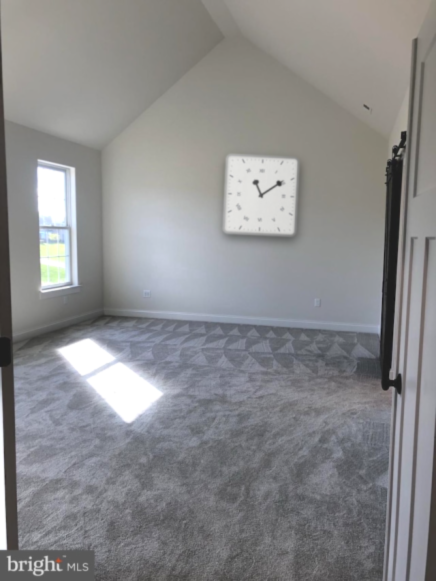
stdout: 11 h 09 min
